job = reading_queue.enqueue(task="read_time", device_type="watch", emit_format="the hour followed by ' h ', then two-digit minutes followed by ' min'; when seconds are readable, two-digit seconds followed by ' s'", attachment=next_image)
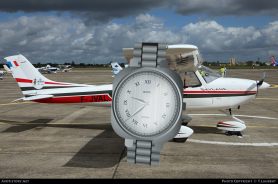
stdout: 9 h 38 min
